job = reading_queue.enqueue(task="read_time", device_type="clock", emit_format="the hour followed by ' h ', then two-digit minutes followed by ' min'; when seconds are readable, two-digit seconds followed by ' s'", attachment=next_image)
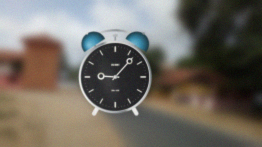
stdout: 9 h 07 min
